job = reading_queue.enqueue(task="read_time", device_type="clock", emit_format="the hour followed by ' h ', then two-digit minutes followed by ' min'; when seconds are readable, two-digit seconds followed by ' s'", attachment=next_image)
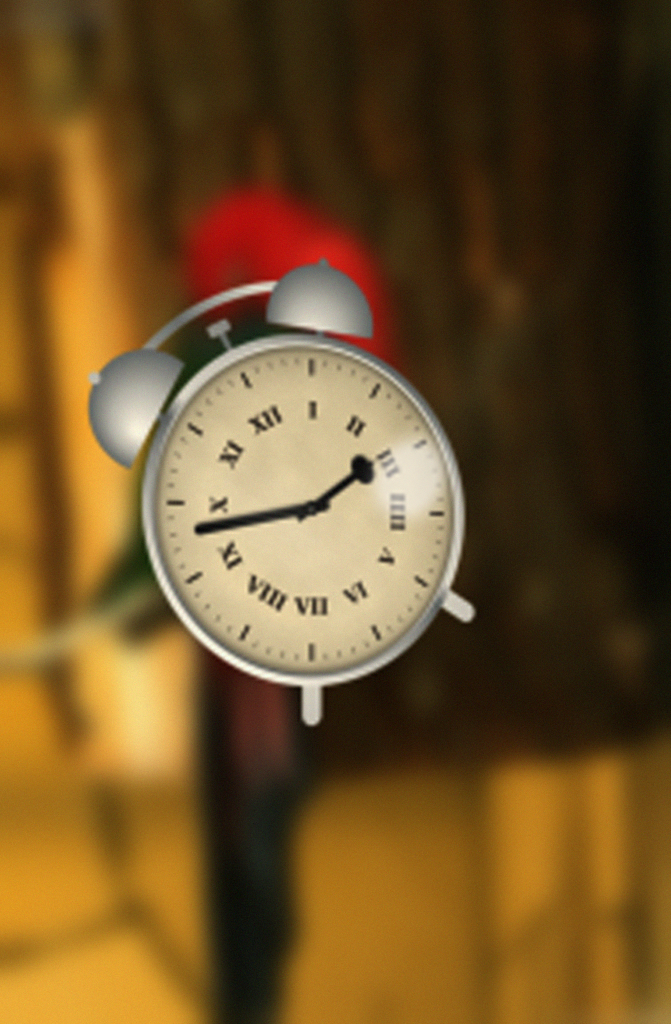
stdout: 2 h 48 min
